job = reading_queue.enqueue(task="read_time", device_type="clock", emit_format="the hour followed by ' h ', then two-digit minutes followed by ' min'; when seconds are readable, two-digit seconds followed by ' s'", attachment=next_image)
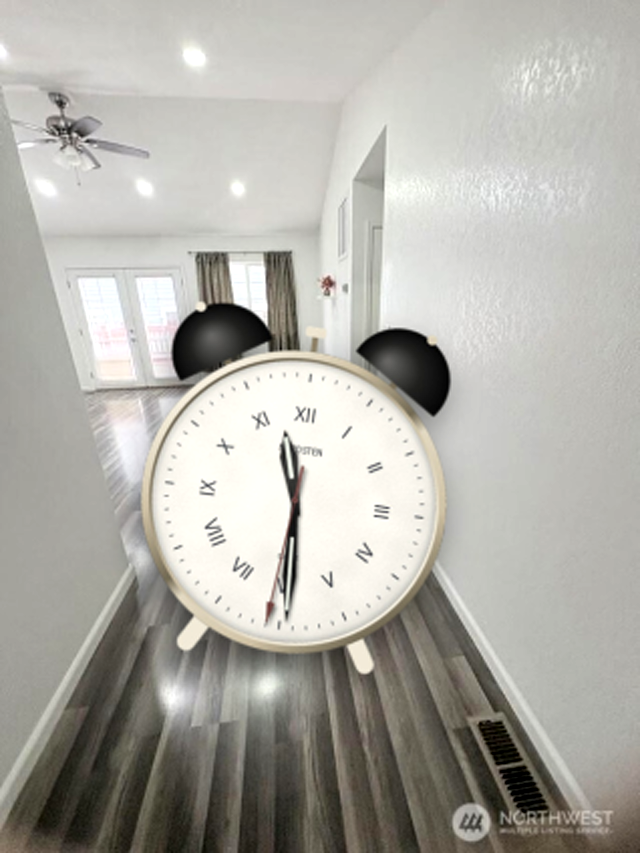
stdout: 11 h 29 min 31 s
